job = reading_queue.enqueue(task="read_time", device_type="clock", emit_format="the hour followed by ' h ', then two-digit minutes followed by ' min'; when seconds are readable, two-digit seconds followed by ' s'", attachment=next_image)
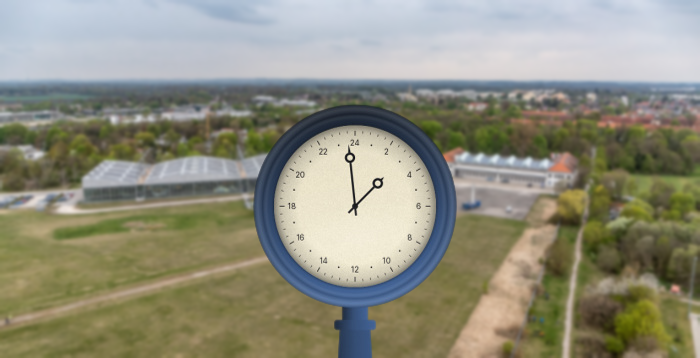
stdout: 2 h 59 min
